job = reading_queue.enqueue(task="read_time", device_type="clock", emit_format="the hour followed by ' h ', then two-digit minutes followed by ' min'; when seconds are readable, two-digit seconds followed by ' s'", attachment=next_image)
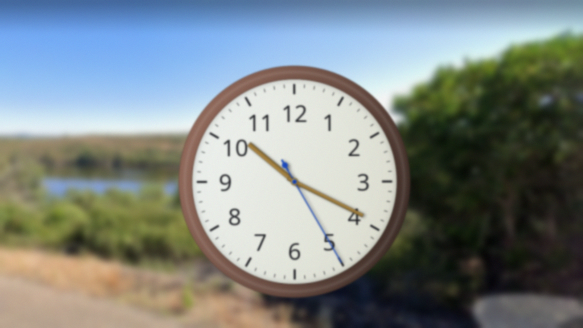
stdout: 10 h 19 min 25 s
